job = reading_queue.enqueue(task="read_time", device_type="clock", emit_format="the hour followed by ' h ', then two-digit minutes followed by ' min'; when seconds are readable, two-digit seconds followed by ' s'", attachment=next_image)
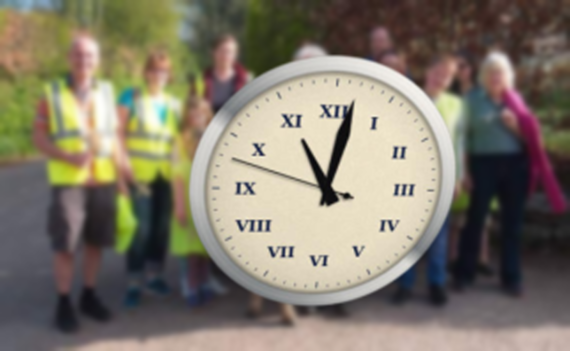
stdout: 11 h 01 min 48 s
